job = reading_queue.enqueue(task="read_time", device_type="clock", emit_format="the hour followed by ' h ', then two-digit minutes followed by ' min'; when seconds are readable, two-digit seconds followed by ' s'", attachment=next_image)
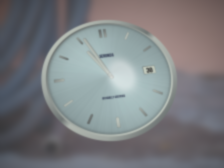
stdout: 10 h 56 min
